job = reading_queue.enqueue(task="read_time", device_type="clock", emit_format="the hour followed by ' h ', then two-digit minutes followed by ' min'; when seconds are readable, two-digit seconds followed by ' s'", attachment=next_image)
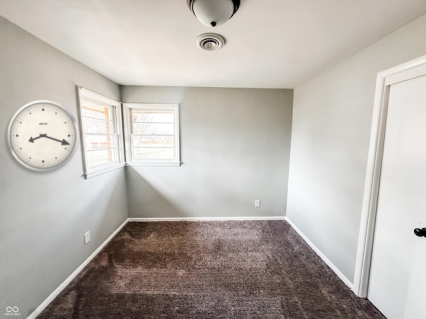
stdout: 8 h 18 min
